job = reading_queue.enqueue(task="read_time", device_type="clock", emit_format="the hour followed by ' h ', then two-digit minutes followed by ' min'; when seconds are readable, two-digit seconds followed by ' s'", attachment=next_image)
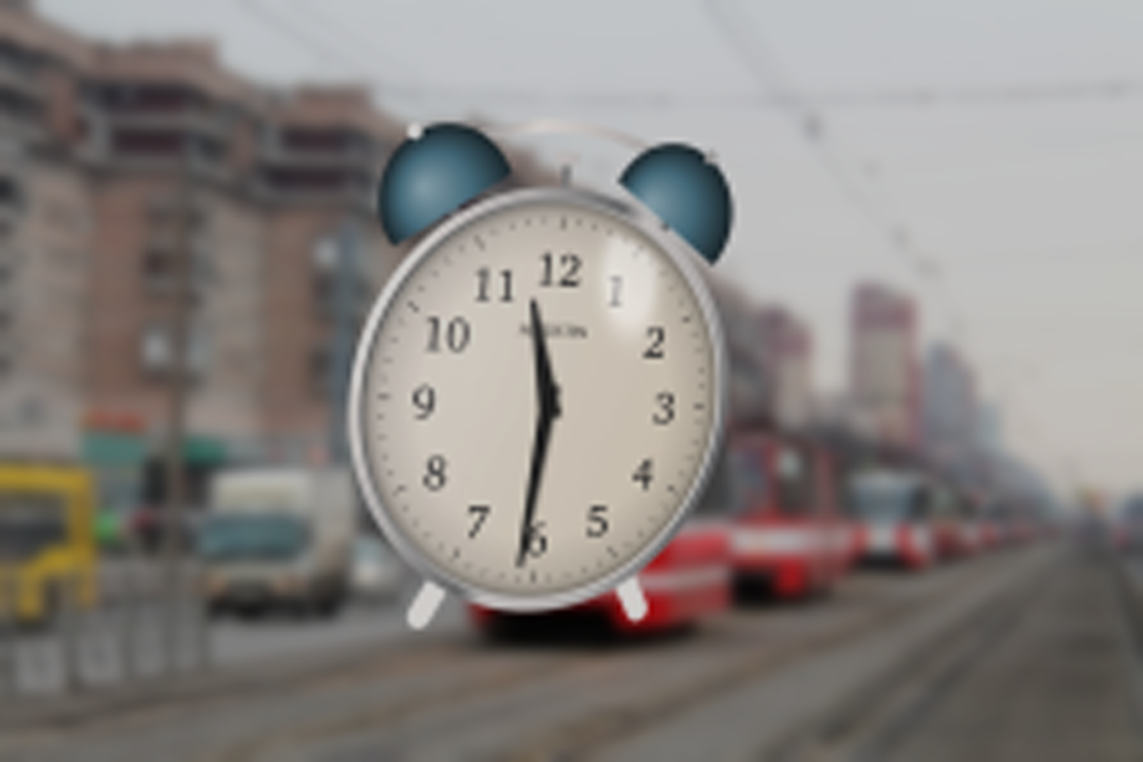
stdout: 11 h 31 min
